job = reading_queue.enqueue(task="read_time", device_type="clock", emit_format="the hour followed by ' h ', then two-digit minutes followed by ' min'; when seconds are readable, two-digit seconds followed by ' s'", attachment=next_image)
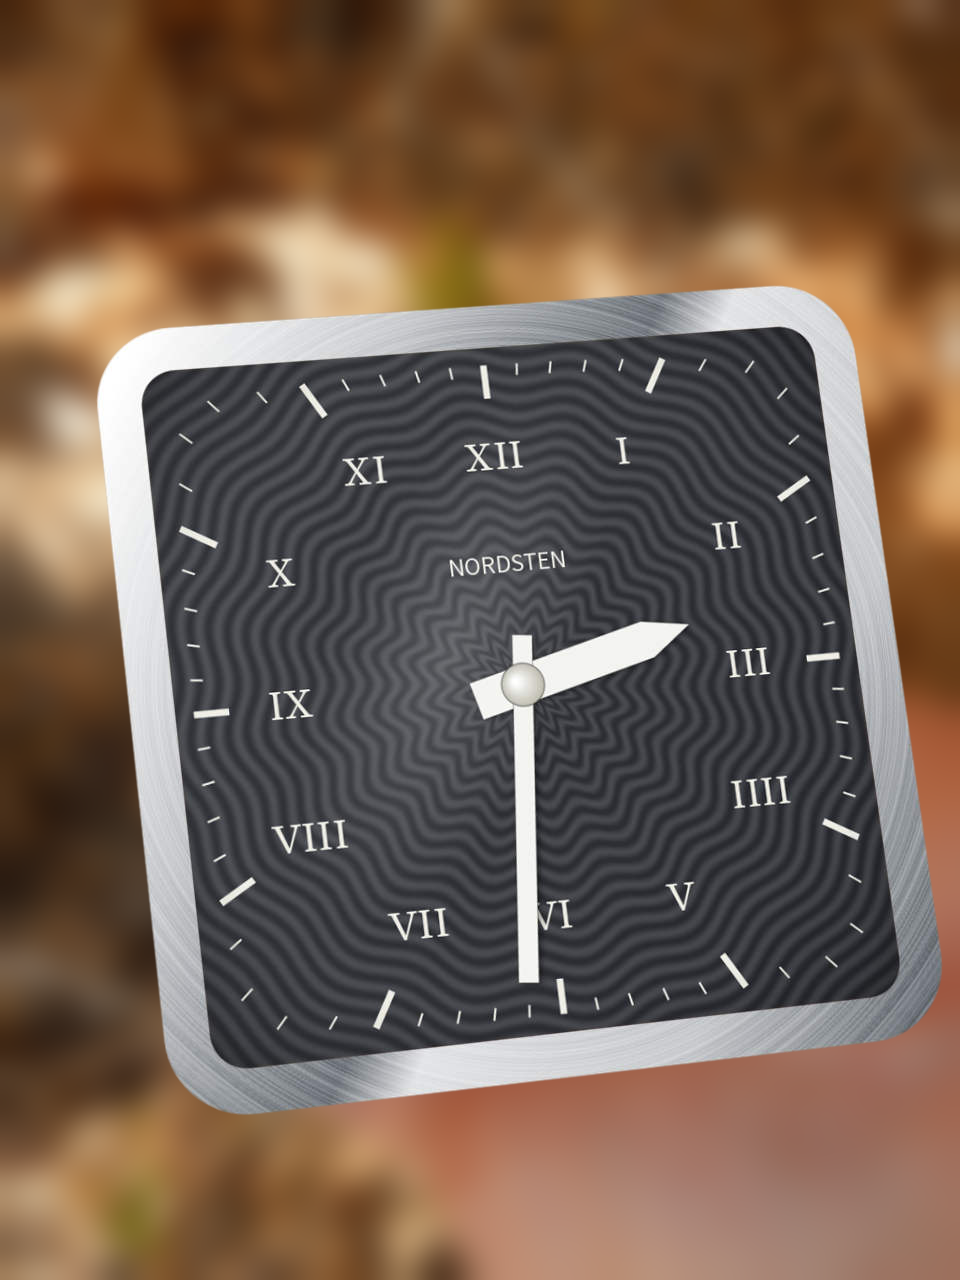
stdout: 2 h 31 min
